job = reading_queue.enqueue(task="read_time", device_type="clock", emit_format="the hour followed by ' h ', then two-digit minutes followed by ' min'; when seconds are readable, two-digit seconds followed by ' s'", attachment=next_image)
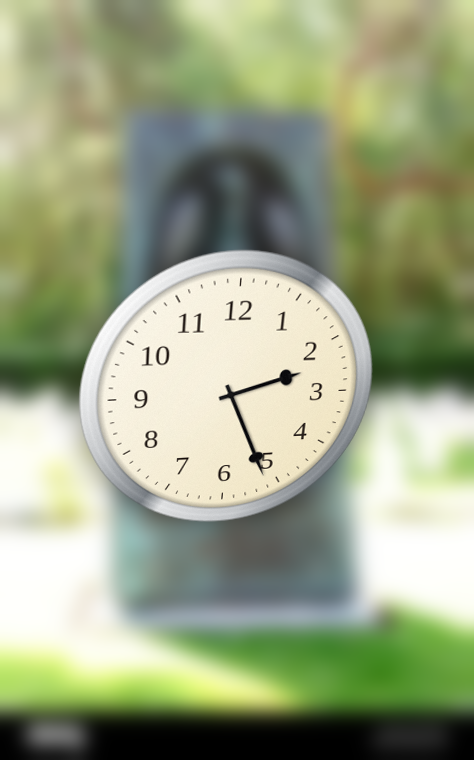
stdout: 2 h 26 min
